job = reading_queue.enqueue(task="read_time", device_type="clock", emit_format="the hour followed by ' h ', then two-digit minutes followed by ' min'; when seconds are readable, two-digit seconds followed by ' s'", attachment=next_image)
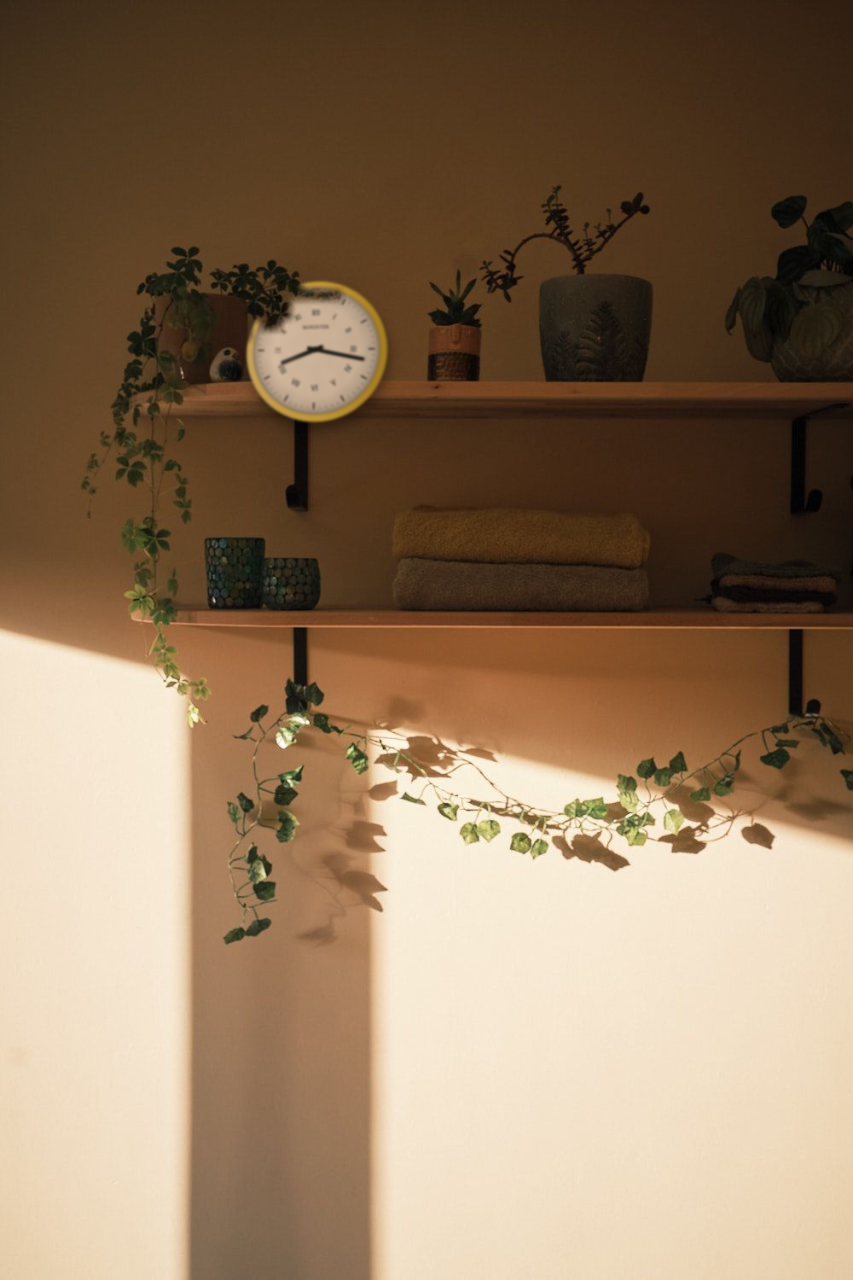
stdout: 8 h 17 min
